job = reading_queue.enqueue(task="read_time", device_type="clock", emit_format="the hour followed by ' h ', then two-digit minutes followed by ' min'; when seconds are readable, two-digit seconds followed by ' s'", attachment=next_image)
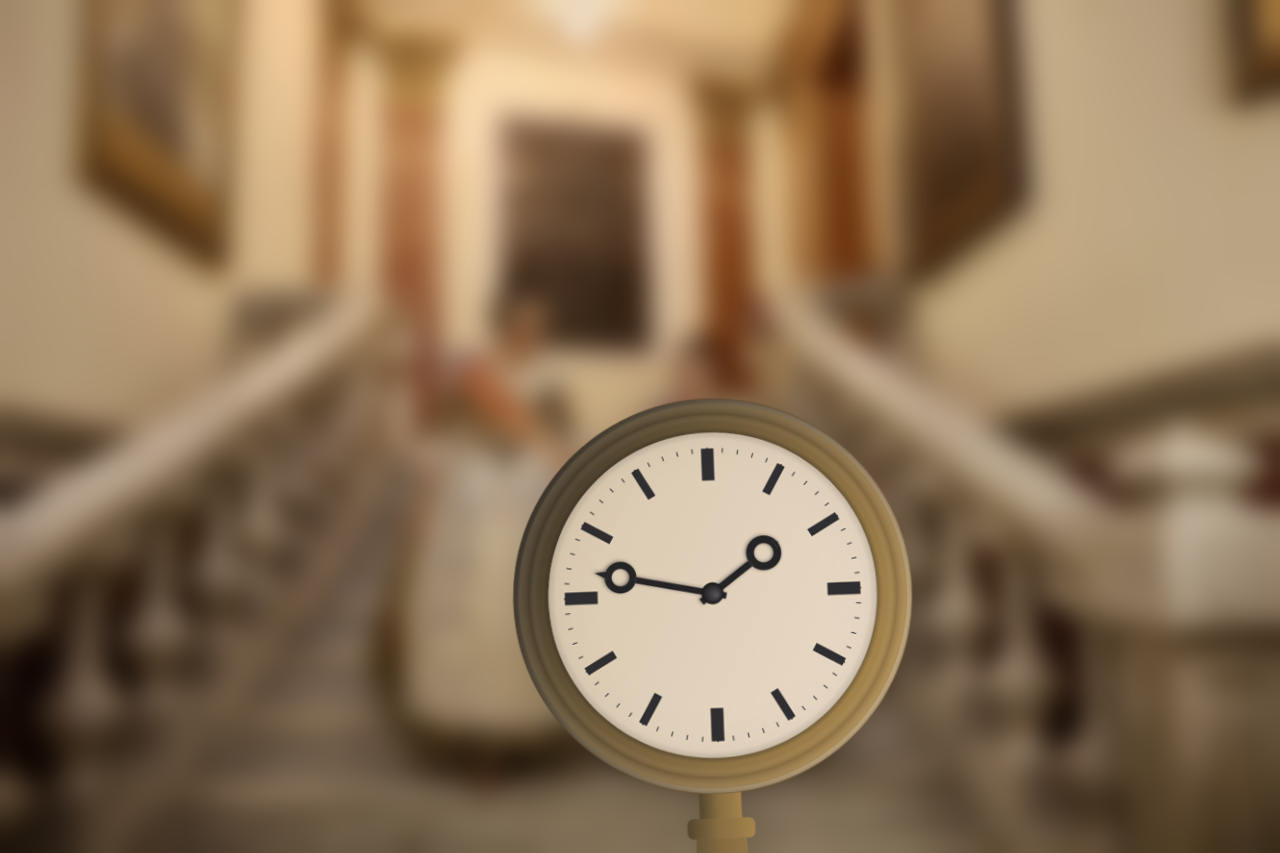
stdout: 1 h 47 min
